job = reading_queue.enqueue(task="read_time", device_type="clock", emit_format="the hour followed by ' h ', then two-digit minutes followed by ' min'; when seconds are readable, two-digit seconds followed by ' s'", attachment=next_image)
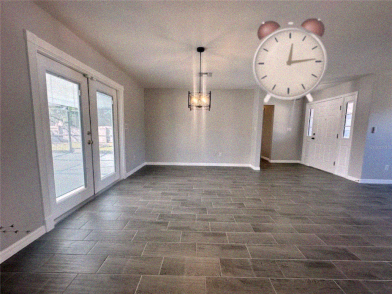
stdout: 12 h 14 min
